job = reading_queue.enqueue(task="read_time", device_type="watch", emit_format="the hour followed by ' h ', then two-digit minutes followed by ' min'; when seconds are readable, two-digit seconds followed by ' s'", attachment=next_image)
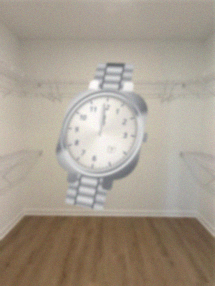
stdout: 11 h 59 min
